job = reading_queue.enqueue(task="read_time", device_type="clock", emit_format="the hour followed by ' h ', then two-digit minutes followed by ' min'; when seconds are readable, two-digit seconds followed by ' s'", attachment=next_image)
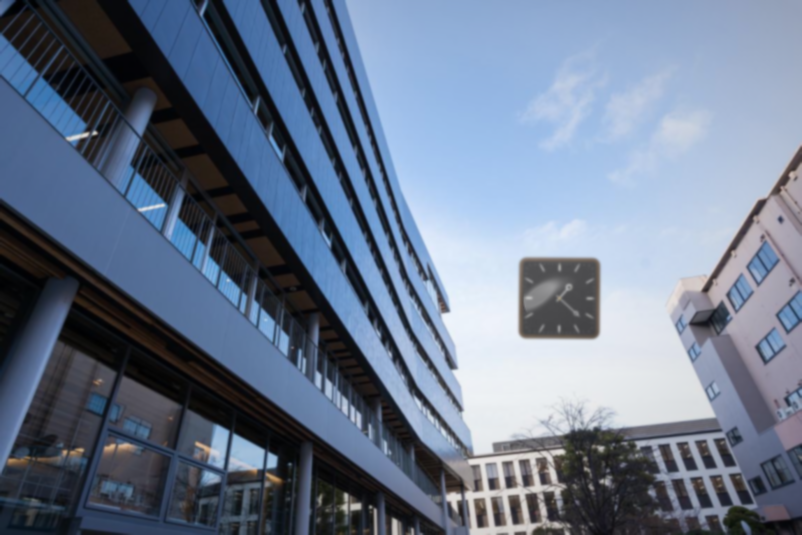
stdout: 1 h 22 min
